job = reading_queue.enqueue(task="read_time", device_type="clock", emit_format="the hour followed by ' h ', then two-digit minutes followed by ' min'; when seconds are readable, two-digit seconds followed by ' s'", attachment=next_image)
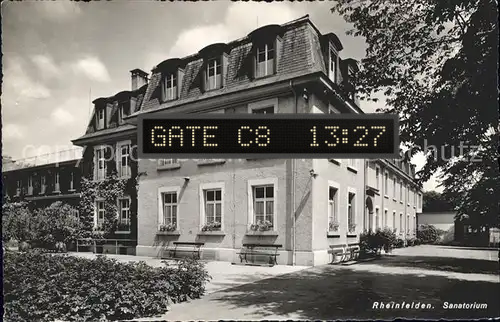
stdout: 13 h 27 min
